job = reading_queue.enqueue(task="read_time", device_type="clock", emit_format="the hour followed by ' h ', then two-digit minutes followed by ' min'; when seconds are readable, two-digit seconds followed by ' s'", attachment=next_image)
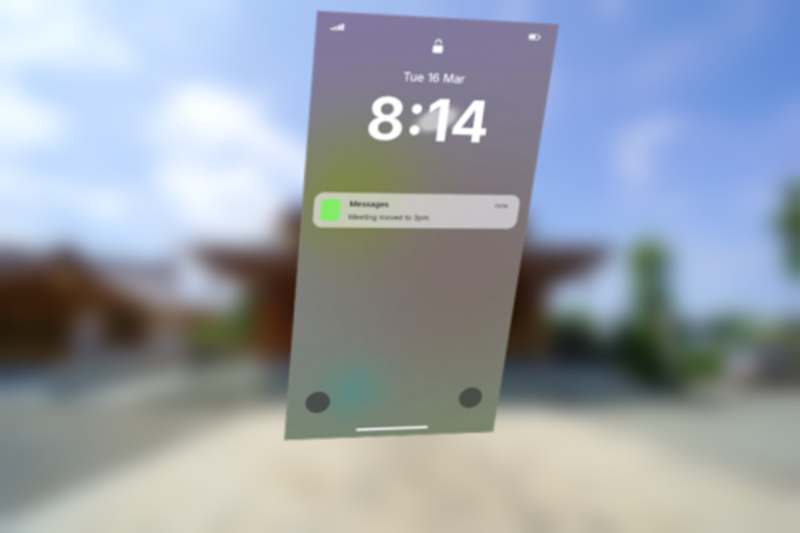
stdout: 8 h 14 min
